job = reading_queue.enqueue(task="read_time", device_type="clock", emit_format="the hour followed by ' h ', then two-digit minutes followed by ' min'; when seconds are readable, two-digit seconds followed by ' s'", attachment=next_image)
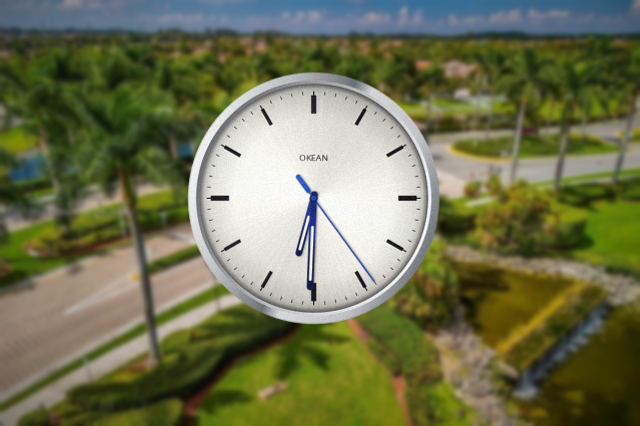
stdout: 6 h 30 min 24 s
